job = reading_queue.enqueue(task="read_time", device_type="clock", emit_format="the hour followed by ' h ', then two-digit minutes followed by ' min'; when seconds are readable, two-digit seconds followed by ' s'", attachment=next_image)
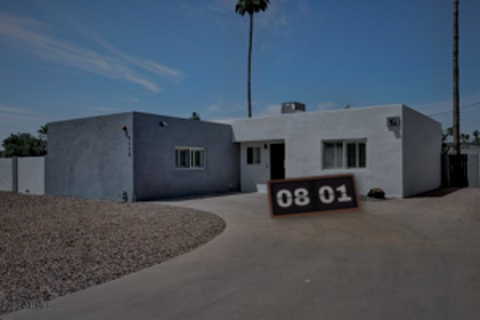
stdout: 8 h 01 min
